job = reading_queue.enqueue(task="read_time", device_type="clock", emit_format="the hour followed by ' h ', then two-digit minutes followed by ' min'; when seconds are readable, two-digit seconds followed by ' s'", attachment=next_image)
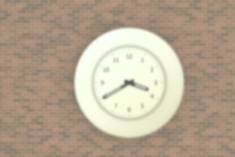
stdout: 3 h 40 min
